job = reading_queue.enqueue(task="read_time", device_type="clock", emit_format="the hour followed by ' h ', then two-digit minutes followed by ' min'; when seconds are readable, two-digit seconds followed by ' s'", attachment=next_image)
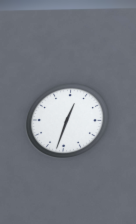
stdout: 12 h 32 min
